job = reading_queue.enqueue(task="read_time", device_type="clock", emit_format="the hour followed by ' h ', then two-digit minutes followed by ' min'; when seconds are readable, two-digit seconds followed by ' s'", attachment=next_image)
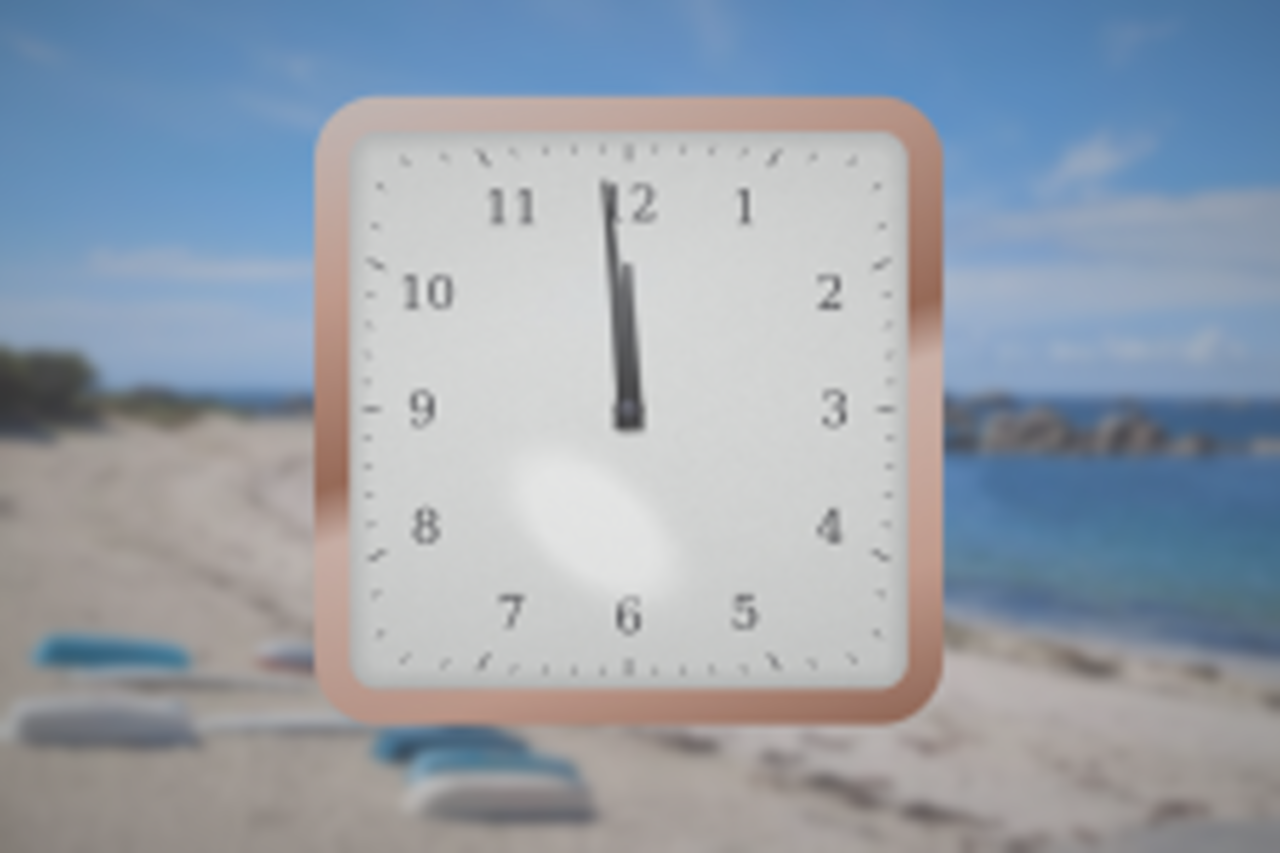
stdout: 11 h 59 min
